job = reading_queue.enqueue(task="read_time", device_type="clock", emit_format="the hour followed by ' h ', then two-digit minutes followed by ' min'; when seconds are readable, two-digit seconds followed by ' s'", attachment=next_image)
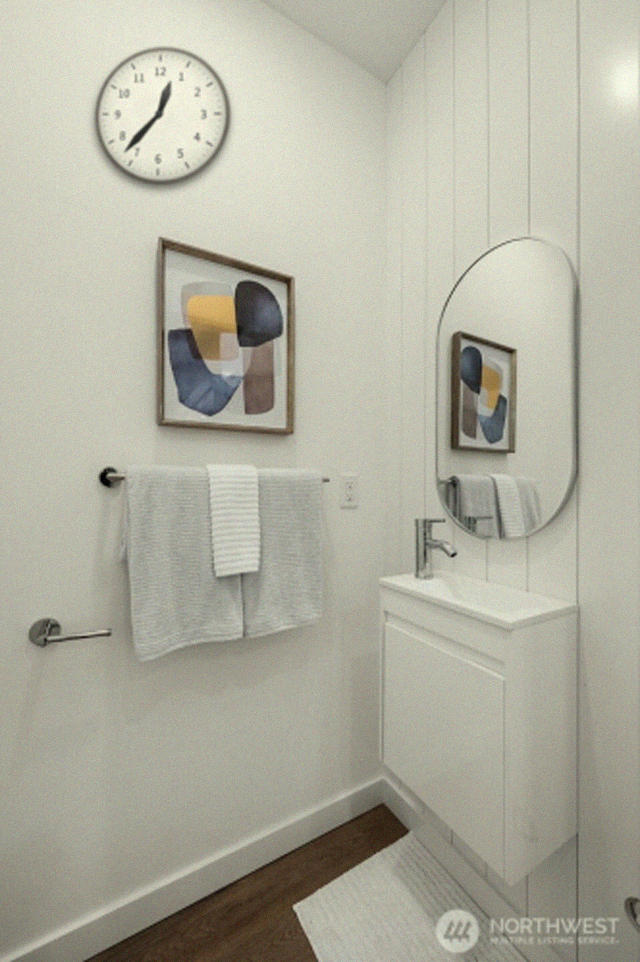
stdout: 12 h 37 min
